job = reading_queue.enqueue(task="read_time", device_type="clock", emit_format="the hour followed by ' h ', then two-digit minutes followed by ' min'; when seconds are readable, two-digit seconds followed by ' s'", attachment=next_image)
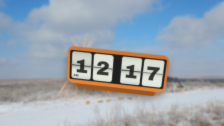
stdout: 12 h 17 min
